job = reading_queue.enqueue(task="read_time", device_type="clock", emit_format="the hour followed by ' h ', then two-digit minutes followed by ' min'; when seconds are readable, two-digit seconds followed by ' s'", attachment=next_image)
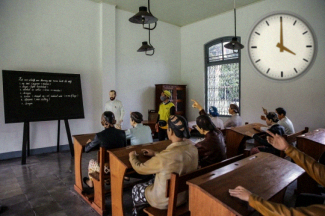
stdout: 4 h 00 min
